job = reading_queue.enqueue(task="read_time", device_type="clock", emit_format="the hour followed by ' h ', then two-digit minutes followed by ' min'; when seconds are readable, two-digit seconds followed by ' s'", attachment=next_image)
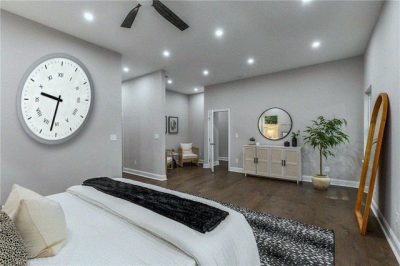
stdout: 9 h 32 min
